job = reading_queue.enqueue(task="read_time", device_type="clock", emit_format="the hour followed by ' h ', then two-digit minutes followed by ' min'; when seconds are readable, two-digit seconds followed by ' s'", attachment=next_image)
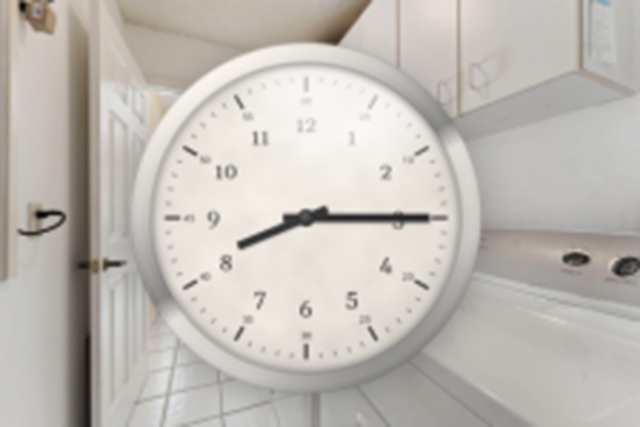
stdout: 8 h 15 min
